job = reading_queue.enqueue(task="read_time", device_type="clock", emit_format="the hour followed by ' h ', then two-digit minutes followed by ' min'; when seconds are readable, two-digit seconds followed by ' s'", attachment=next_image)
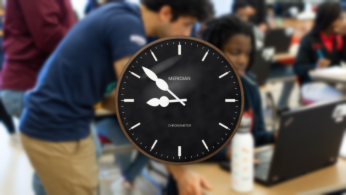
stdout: 8 h 52 min
